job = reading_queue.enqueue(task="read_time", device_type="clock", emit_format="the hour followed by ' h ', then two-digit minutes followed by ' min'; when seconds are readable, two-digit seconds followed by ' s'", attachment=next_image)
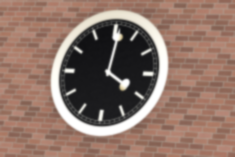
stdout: 4 h 01 min
